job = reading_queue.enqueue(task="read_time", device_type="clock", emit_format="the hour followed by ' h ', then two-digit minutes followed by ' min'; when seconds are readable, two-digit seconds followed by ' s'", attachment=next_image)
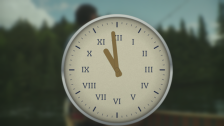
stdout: 10 h 59 min
